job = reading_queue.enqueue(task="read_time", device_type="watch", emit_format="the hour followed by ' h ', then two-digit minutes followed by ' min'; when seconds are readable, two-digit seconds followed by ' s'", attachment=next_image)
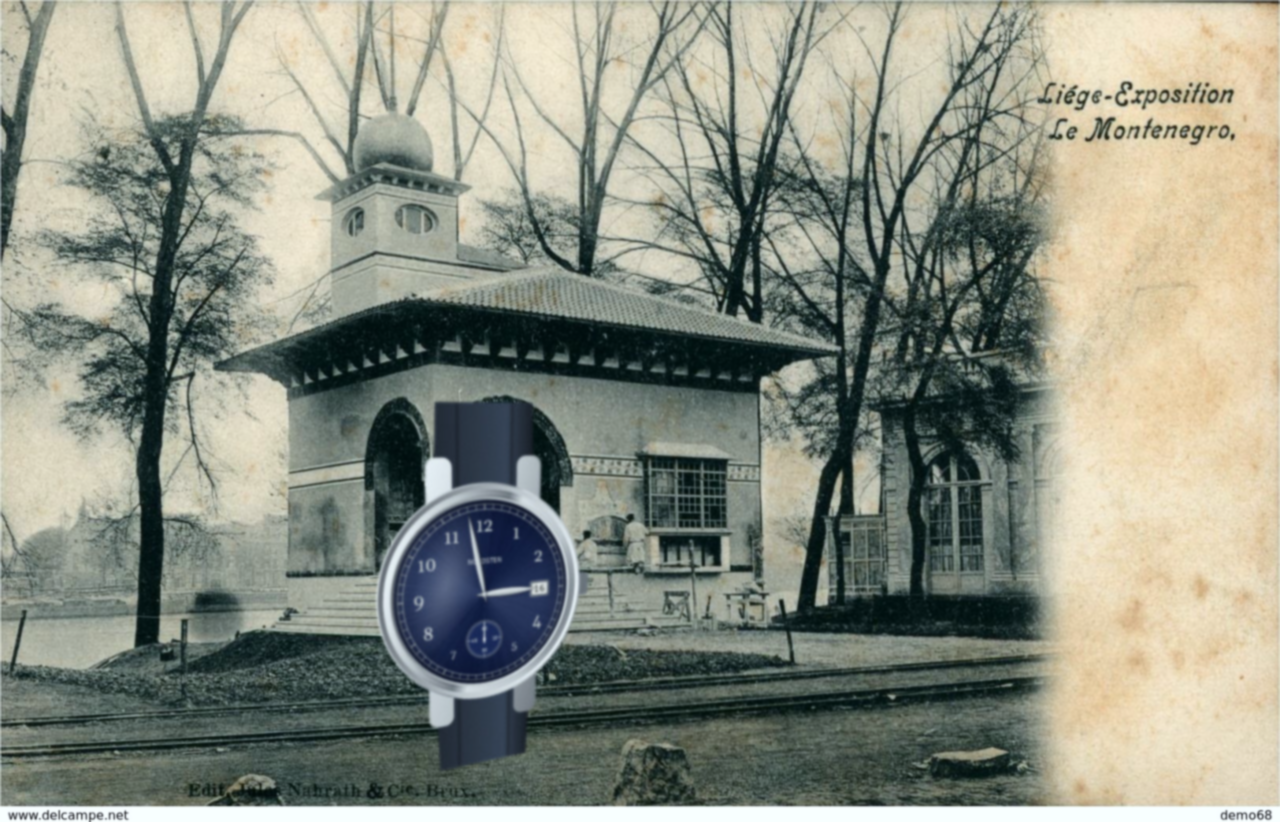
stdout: 2 h 58 min
